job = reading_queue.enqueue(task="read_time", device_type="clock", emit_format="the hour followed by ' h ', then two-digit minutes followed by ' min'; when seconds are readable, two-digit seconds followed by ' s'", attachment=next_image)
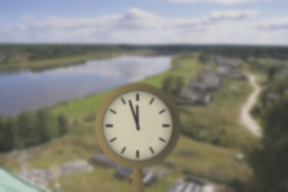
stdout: 11 h 57 min
